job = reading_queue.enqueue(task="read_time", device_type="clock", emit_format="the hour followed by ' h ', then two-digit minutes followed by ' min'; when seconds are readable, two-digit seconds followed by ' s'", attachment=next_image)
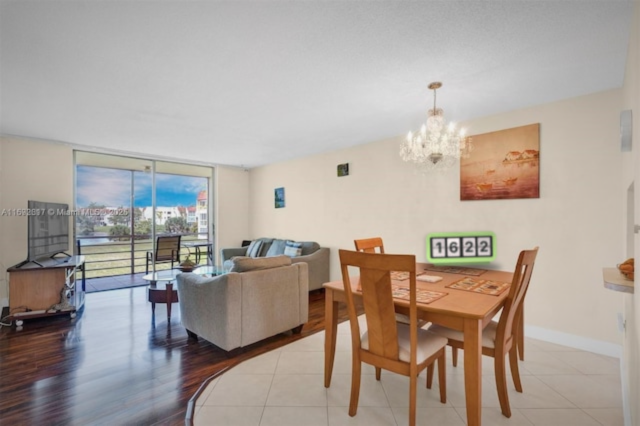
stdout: 16 h 22 min
